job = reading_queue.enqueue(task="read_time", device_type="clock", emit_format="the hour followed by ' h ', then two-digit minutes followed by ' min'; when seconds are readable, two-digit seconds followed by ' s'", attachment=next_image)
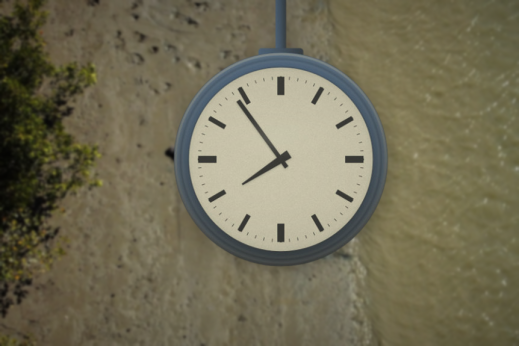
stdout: 7 h 54 min
